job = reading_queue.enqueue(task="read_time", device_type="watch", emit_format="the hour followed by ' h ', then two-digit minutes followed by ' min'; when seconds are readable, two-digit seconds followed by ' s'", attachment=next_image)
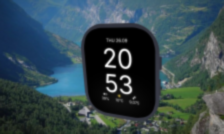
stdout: 20 h 53 min
